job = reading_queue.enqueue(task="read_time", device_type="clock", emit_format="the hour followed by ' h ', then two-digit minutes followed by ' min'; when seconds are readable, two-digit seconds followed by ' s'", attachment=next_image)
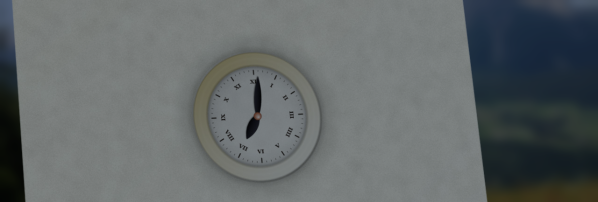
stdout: 7 h 01 min
